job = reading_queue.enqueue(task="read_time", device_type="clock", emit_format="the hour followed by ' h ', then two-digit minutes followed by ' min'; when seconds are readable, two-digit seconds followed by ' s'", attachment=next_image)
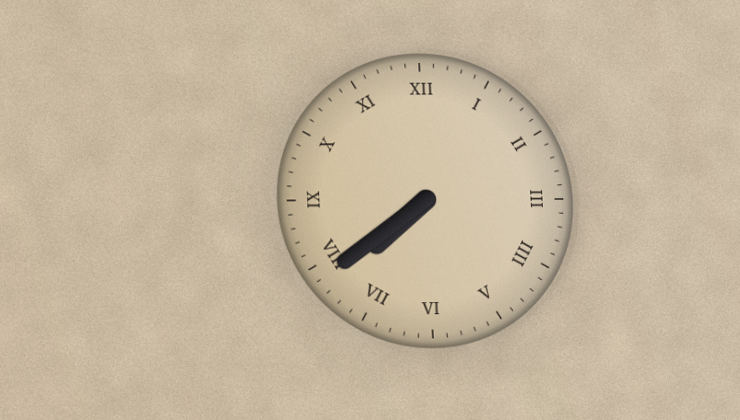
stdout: 7 h 39 min
